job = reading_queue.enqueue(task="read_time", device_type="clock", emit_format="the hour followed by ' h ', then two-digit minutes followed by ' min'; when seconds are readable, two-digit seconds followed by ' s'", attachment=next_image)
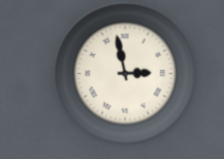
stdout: 2 h 58 min
